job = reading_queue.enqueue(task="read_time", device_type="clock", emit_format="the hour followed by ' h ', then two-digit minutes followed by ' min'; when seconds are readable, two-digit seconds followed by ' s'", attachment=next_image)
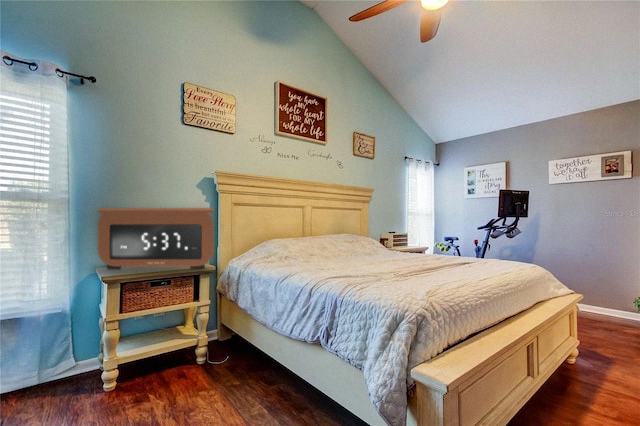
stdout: 5 h 37 min
